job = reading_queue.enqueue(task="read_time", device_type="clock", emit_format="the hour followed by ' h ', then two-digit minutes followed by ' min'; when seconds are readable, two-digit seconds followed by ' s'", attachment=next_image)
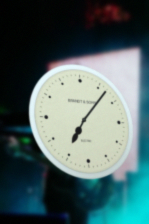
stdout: 7 h 07 min
